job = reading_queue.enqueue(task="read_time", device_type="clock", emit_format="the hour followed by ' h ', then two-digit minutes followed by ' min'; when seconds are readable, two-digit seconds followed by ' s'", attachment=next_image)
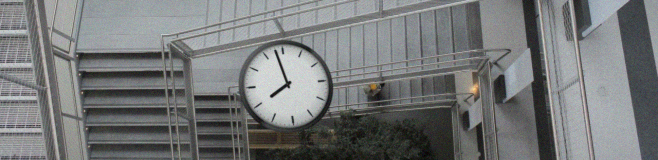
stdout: 7 h 58 min
